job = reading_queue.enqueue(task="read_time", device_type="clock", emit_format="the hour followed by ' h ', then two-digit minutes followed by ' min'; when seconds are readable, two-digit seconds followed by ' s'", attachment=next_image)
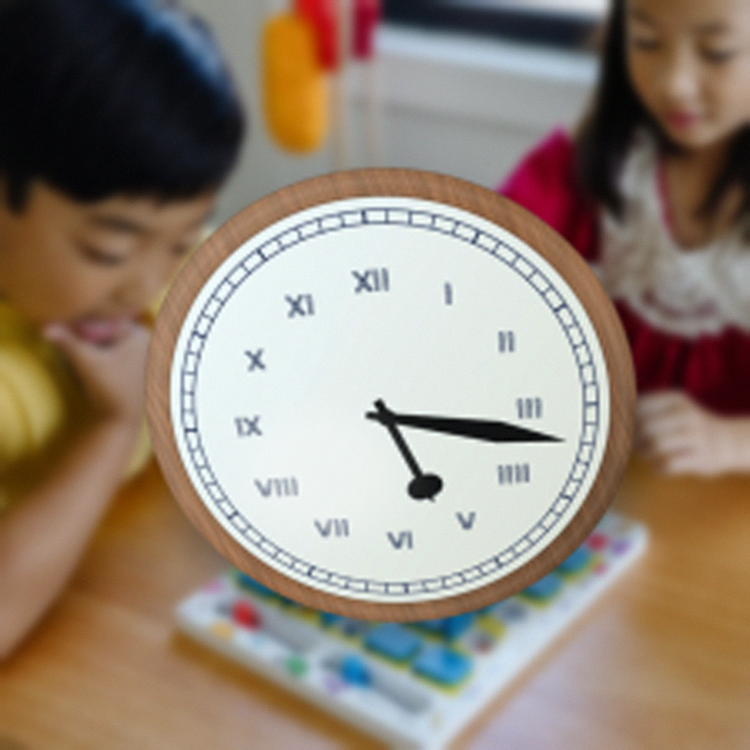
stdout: 5 h 17 min
